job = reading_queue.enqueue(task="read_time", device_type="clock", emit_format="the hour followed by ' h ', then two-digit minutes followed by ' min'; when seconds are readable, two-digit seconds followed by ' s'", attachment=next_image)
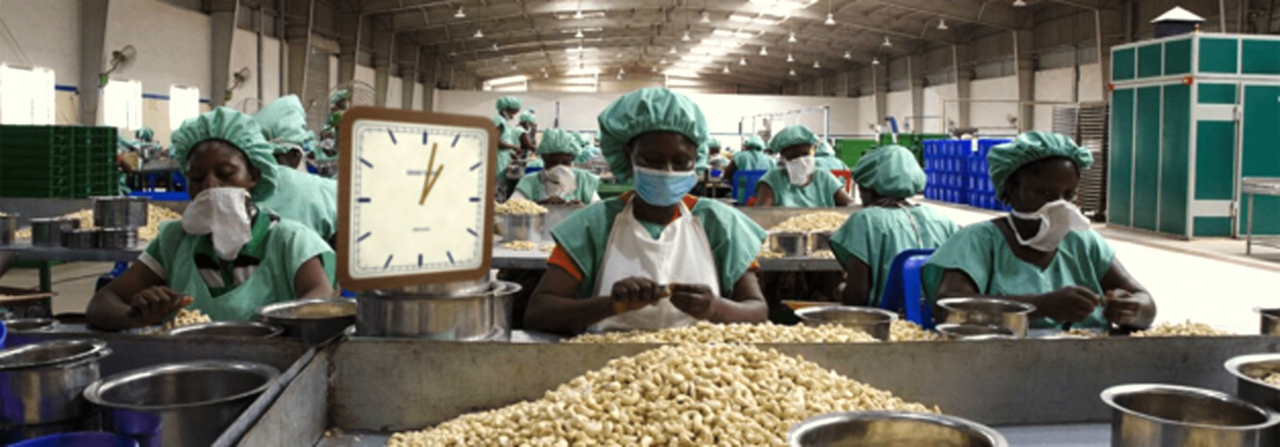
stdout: 1 h 02 min
